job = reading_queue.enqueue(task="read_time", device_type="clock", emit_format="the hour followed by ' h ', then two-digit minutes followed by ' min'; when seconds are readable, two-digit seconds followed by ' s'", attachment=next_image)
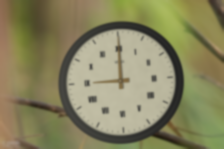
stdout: 9 h 00 min
